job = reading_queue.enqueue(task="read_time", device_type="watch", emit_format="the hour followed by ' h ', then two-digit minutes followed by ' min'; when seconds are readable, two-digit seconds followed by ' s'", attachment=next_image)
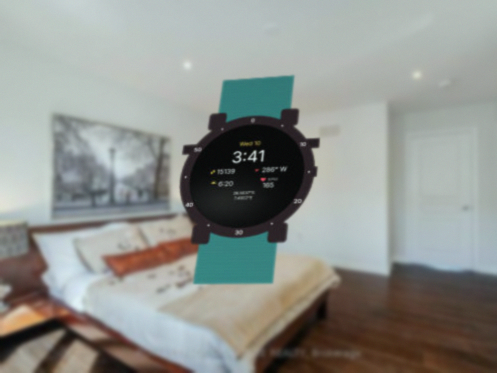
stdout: 3 h 41 min
